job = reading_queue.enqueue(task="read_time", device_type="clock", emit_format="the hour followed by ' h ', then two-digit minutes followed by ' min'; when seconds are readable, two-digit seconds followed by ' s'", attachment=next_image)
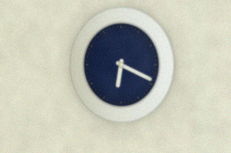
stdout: 6 h 19 min
